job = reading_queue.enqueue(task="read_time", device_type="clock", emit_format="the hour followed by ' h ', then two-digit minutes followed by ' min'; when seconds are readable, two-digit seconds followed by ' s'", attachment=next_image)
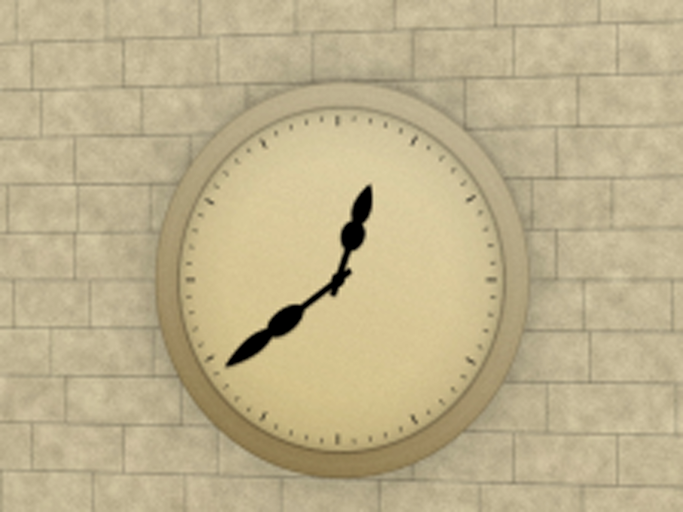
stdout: 12 h 39 min
